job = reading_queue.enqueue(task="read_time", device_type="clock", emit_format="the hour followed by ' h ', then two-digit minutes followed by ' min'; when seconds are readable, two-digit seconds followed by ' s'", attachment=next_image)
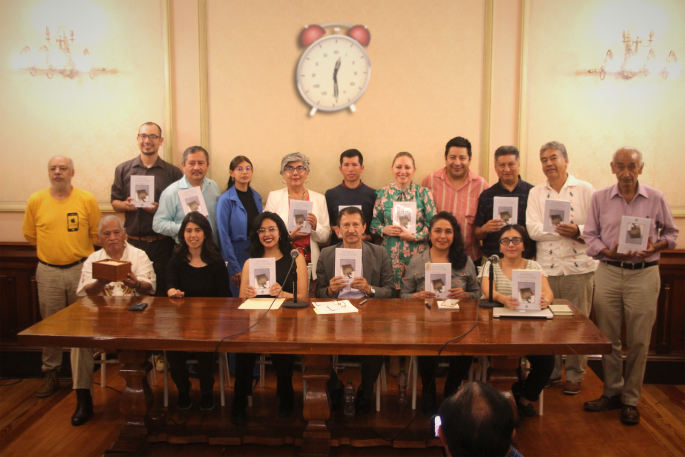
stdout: 12 h 29 min
